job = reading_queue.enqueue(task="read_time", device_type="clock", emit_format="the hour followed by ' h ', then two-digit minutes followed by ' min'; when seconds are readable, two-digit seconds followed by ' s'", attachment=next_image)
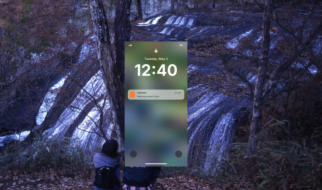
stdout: 12 h 40 min
